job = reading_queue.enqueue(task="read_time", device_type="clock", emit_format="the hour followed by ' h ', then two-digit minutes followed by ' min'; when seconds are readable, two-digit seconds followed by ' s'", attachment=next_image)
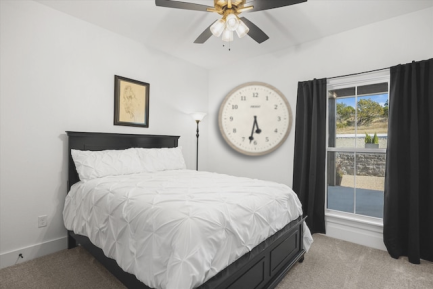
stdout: 5 h 32 min
